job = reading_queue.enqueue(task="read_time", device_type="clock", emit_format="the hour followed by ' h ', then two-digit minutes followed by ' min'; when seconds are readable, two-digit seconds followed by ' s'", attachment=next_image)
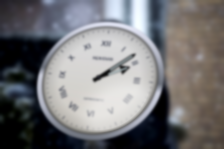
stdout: 2 h 08 min
